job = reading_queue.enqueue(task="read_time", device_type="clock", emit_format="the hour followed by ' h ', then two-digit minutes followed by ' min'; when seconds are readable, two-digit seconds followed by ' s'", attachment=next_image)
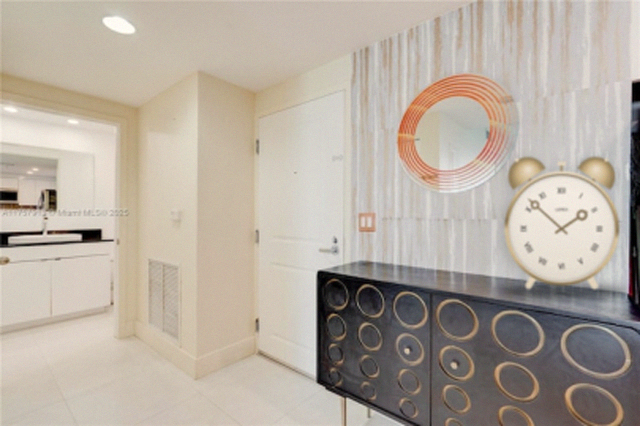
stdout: 1 h 52 min
